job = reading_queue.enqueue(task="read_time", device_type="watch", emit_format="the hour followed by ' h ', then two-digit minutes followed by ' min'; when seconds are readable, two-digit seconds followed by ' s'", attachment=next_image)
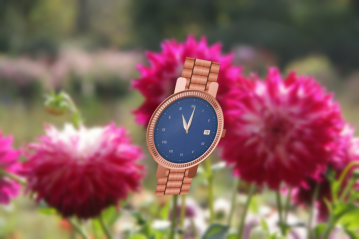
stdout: 11 h 01 min
